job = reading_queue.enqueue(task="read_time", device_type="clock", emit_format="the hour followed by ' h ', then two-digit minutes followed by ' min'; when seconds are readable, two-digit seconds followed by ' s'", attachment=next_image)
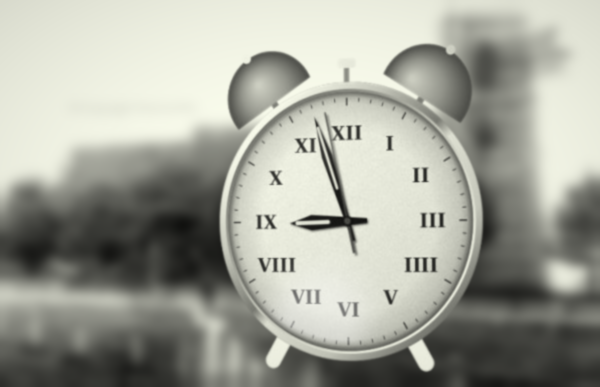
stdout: 8 h 56 min 58 s
